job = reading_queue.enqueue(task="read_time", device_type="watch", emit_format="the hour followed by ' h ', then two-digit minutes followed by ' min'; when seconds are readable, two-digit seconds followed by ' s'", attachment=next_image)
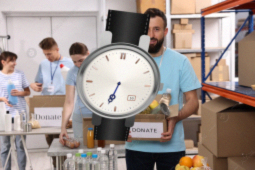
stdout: 6 h 33 min
